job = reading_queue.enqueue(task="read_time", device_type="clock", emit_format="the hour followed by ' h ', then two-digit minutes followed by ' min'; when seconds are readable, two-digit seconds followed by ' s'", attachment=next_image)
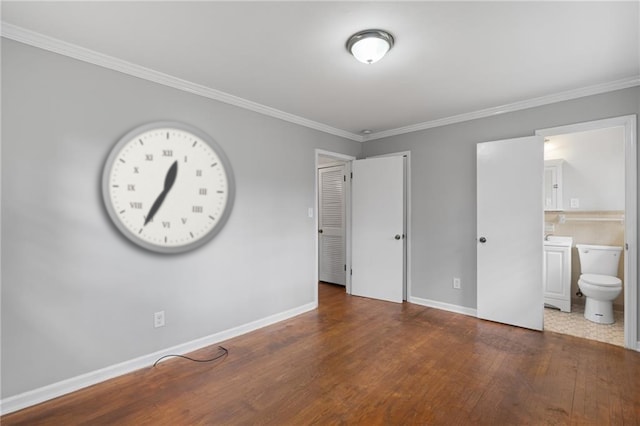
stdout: 12 h 35 min
